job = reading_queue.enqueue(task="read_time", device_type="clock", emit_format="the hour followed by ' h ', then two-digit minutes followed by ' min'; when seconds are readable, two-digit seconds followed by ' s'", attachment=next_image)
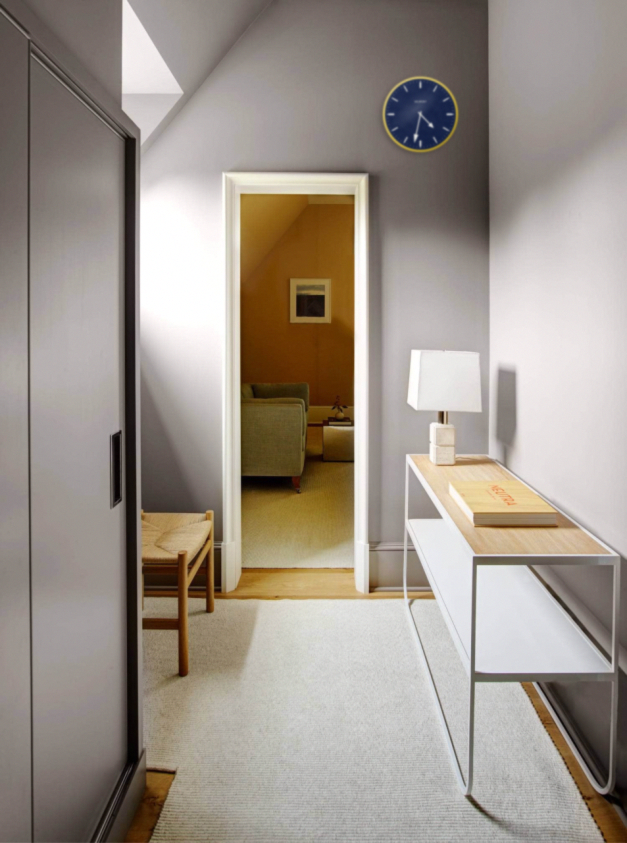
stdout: 4 h 32 min
